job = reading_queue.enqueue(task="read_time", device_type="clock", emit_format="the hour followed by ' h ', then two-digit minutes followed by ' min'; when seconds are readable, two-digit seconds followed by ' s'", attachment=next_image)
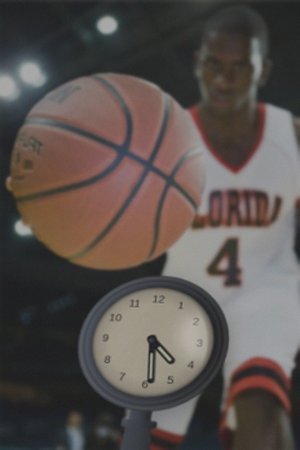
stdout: 4 h 29 min
